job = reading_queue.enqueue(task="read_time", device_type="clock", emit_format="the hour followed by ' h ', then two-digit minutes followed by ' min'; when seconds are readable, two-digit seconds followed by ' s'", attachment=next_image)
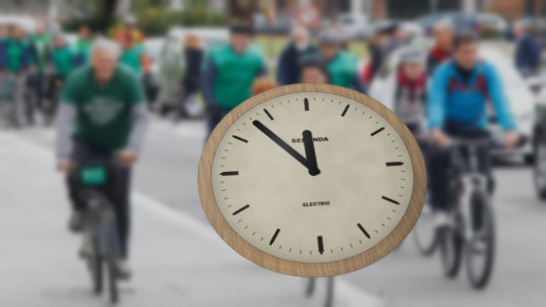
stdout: 11 h 53 min
